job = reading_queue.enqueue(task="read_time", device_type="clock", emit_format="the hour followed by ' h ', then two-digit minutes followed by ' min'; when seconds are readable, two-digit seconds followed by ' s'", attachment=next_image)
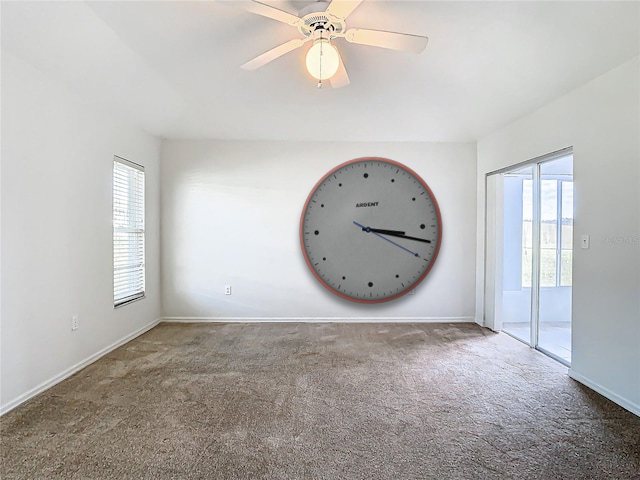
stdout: 3 h 17 min 20 s
